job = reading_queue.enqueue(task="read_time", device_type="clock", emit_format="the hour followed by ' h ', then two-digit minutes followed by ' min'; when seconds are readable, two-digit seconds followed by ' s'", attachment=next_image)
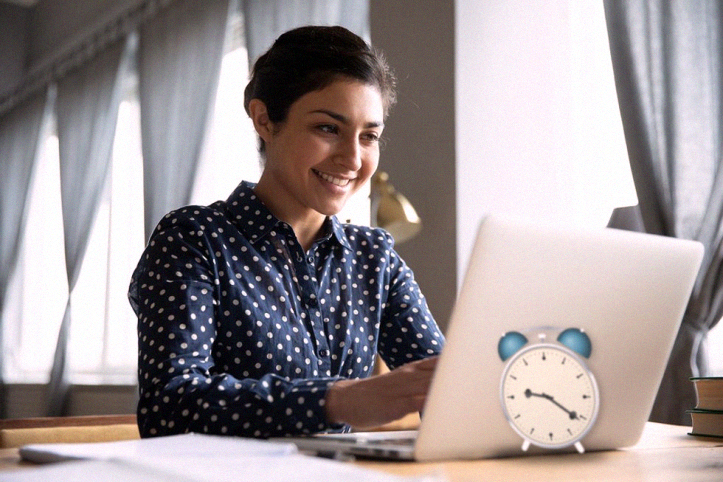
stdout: 9 h 21 min
